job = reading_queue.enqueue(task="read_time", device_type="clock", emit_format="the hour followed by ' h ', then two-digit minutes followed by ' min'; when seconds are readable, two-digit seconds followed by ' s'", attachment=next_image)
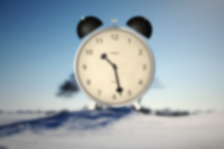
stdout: 10 h 28 min
